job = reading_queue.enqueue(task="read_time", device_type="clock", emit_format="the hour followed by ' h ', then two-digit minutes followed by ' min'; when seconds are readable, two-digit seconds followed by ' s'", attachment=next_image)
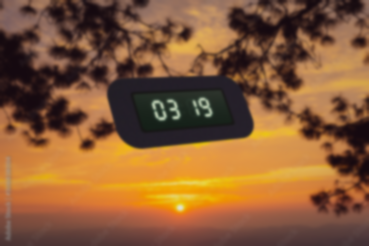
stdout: 3 h 19 min
